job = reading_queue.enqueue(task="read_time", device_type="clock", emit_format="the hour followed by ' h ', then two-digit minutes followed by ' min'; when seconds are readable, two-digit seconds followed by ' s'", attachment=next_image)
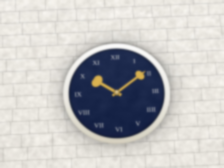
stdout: 10 h 09 min
